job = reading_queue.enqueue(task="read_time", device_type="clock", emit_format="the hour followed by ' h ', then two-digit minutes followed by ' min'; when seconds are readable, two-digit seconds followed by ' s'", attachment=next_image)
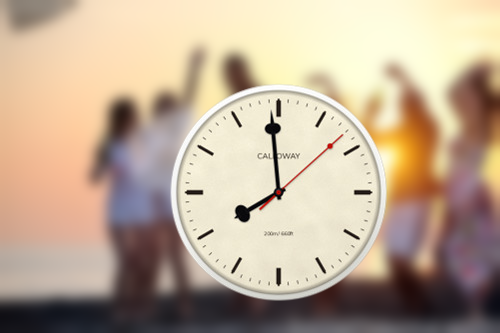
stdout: 7 h 59 min 08 s
